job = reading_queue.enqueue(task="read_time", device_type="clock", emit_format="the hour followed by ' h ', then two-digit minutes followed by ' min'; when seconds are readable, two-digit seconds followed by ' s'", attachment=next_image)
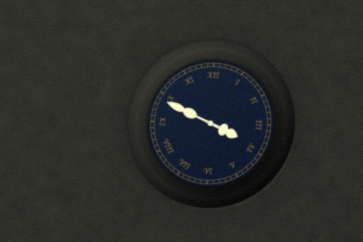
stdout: 3 h 49 min
